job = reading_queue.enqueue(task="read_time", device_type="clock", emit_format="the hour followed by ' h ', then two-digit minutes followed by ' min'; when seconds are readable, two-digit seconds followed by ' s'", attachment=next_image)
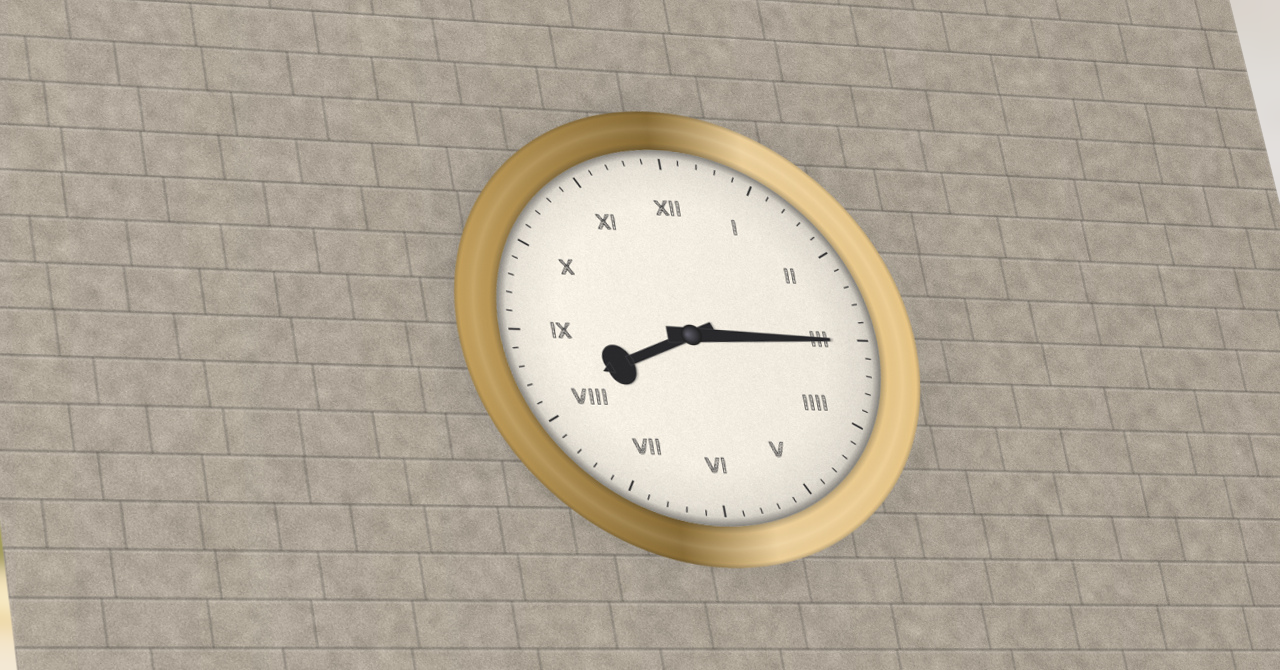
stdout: 8 h 15 min
